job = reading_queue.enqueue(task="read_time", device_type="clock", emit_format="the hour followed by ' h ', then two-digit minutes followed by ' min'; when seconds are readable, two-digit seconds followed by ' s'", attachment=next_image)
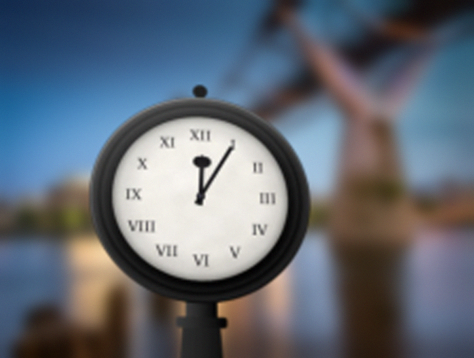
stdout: 12 h 05 min
